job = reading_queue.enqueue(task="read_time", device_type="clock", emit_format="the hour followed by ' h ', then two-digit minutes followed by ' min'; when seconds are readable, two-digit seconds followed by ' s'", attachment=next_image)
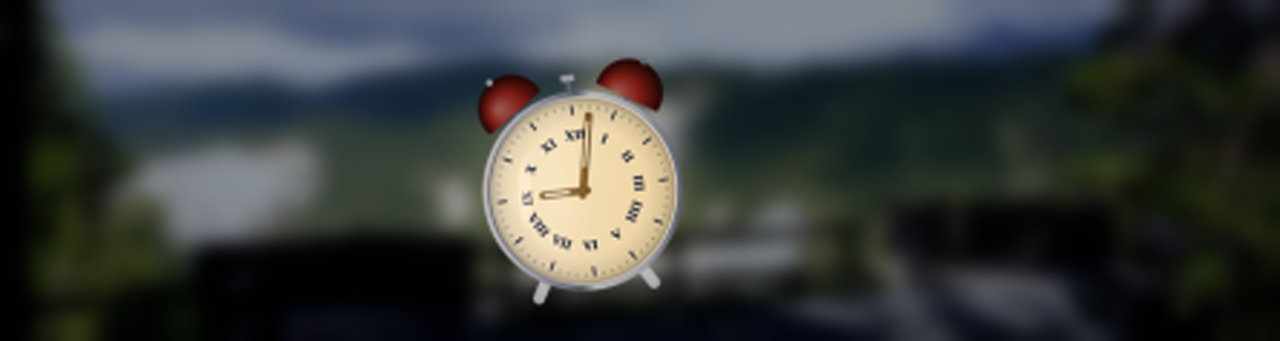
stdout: 9 h 02 min
